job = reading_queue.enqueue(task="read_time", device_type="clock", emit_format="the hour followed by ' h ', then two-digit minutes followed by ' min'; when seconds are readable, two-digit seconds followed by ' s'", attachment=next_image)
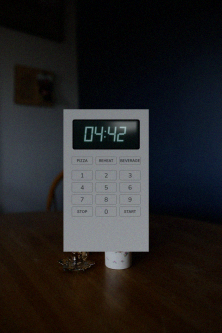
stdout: 4 h 42 min
